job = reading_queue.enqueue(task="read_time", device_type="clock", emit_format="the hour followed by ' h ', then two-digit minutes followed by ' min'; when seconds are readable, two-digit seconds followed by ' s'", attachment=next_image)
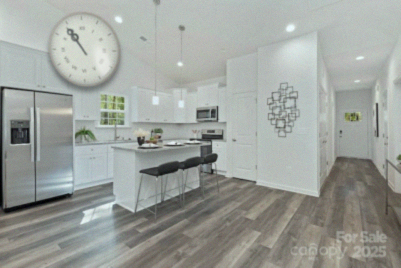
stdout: 10 h 54 min
